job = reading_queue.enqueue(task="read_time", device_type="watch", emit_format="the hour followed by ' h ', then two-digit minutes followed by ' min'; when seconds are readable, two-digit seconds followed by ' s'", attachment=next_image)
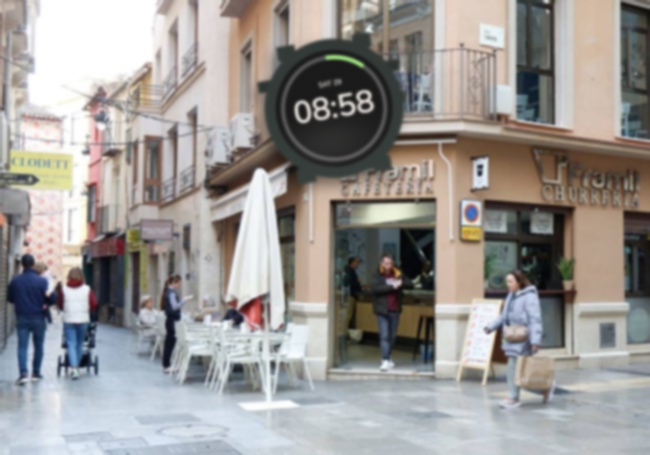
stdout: 8 h 58 min
